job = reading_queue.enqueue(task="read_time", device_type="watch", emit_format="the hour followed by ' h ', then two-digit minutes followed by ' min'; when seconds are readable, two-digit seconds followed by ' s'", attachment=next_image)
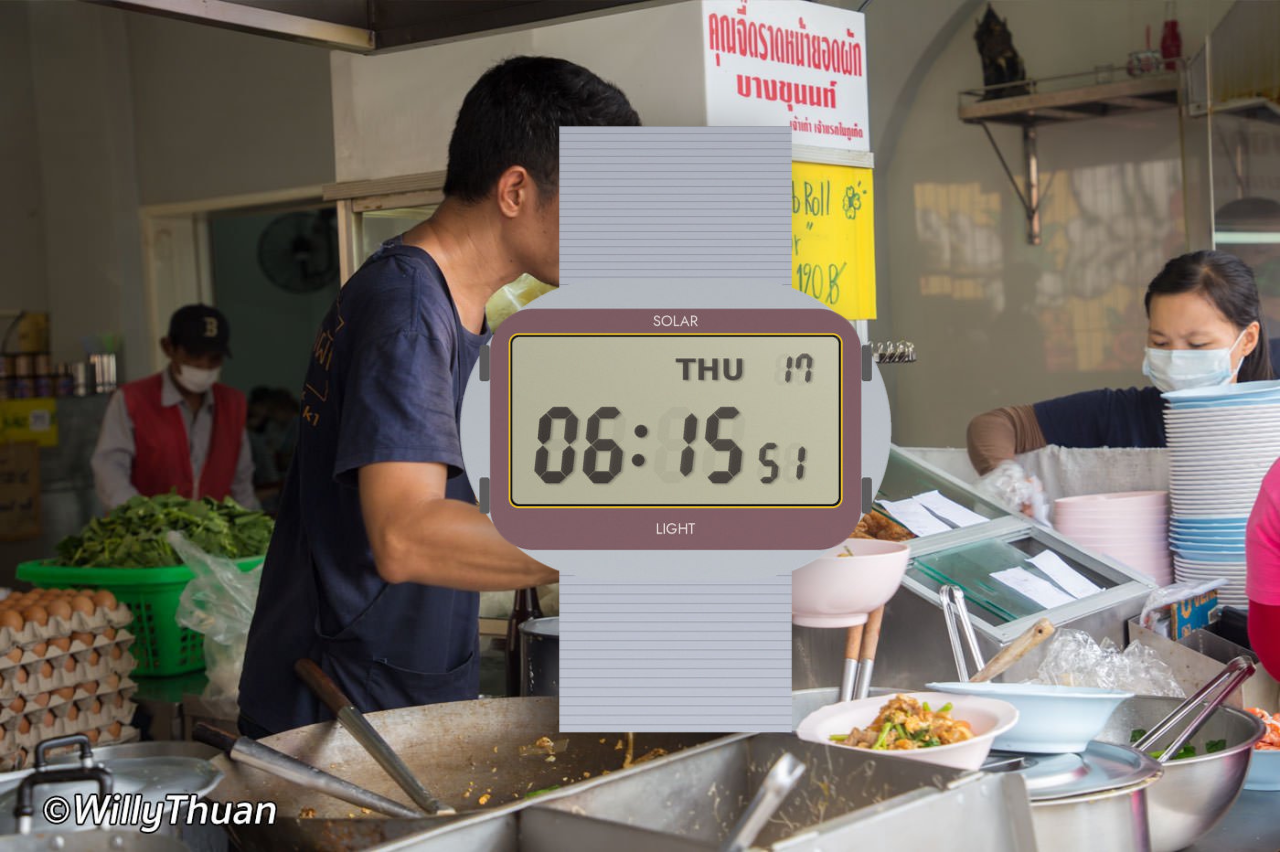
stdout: 6 h 15 min 51 s
